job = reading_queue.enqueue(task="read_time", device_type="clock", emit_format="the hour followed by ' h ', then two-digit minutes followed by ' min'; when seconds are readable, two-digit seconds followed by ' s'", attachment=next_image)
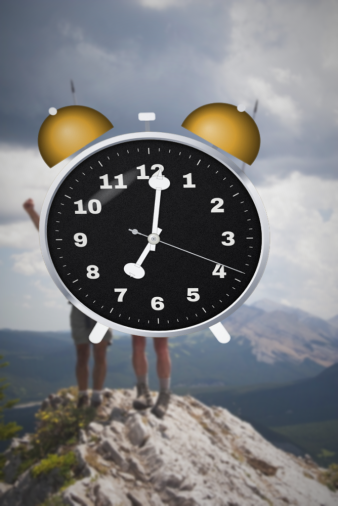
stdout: 7 h 01 min 19 s
